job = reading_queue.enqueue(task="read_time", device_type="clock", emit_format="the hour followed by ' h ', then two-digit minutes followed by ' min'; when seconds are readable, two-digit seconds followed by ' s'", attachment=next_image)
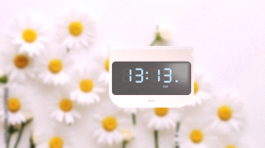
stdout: 13 h 13 min
